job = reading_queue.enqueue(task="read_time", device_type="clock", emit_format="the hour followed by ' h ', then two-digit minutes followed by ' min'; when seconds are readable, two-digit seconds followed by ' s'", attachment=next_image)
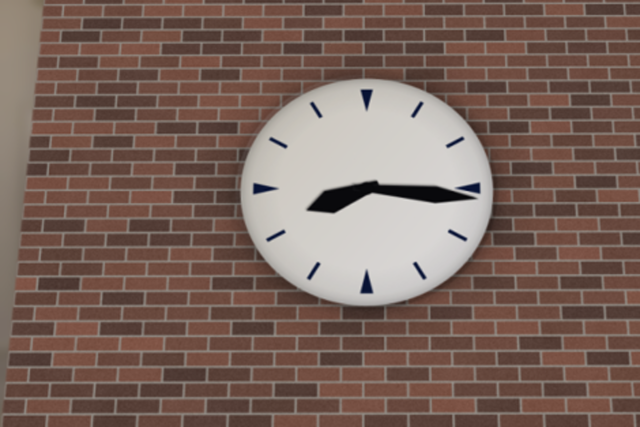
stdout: 8 h 16 min
